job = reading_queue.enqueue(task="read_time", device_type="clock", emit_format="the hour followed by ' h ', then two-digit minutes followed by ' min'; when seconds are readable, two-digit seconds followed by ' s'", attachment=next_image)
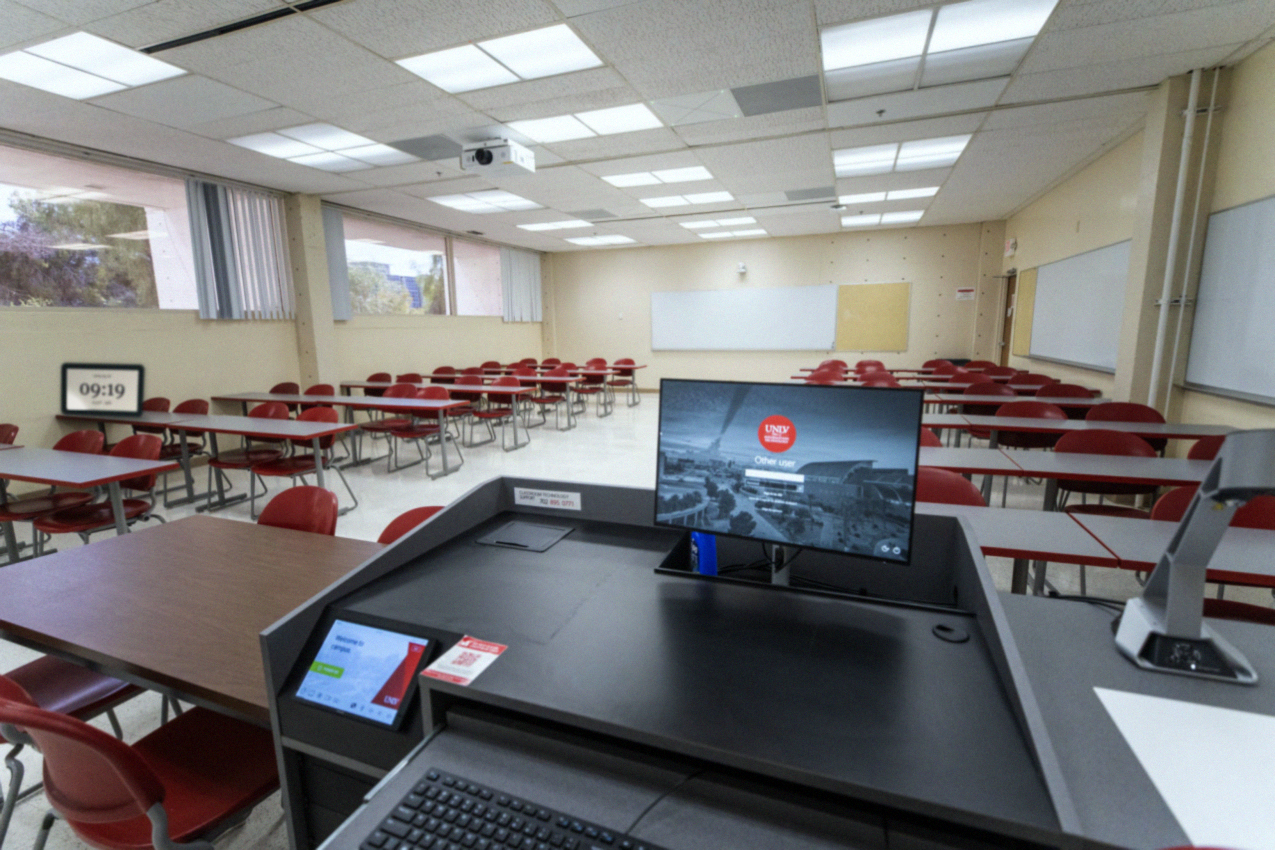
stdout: 9 h 19 min
